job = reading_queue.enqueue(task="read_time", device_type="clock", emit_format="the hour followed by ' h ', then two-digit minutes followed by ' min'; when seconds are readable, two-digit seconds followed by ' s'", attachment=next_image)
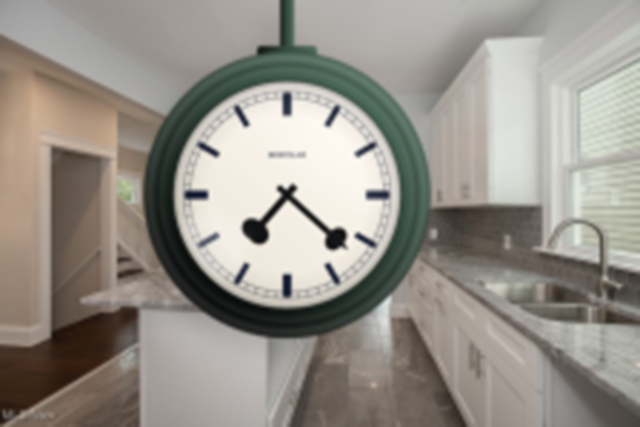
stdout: 7 h 22 min
